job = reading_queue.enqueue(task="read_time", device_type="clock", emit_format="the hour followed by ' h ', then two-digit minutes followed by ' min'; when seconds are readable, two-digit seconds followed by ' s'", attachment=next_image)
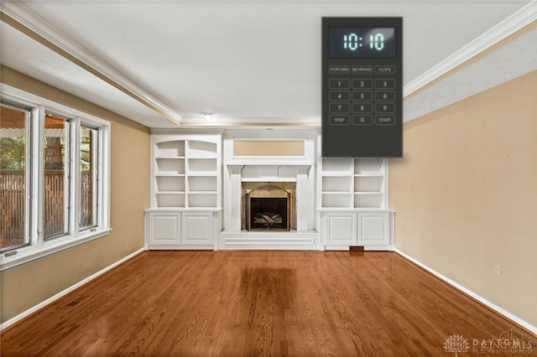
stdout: 10 h 10 min
